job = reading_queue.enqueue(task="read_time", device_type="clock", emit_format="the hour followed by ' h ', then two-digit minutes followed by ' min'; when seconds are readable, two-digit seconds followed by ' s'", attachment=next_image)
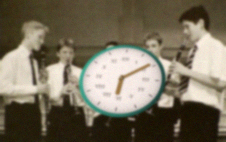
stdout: 6 h 09 min
